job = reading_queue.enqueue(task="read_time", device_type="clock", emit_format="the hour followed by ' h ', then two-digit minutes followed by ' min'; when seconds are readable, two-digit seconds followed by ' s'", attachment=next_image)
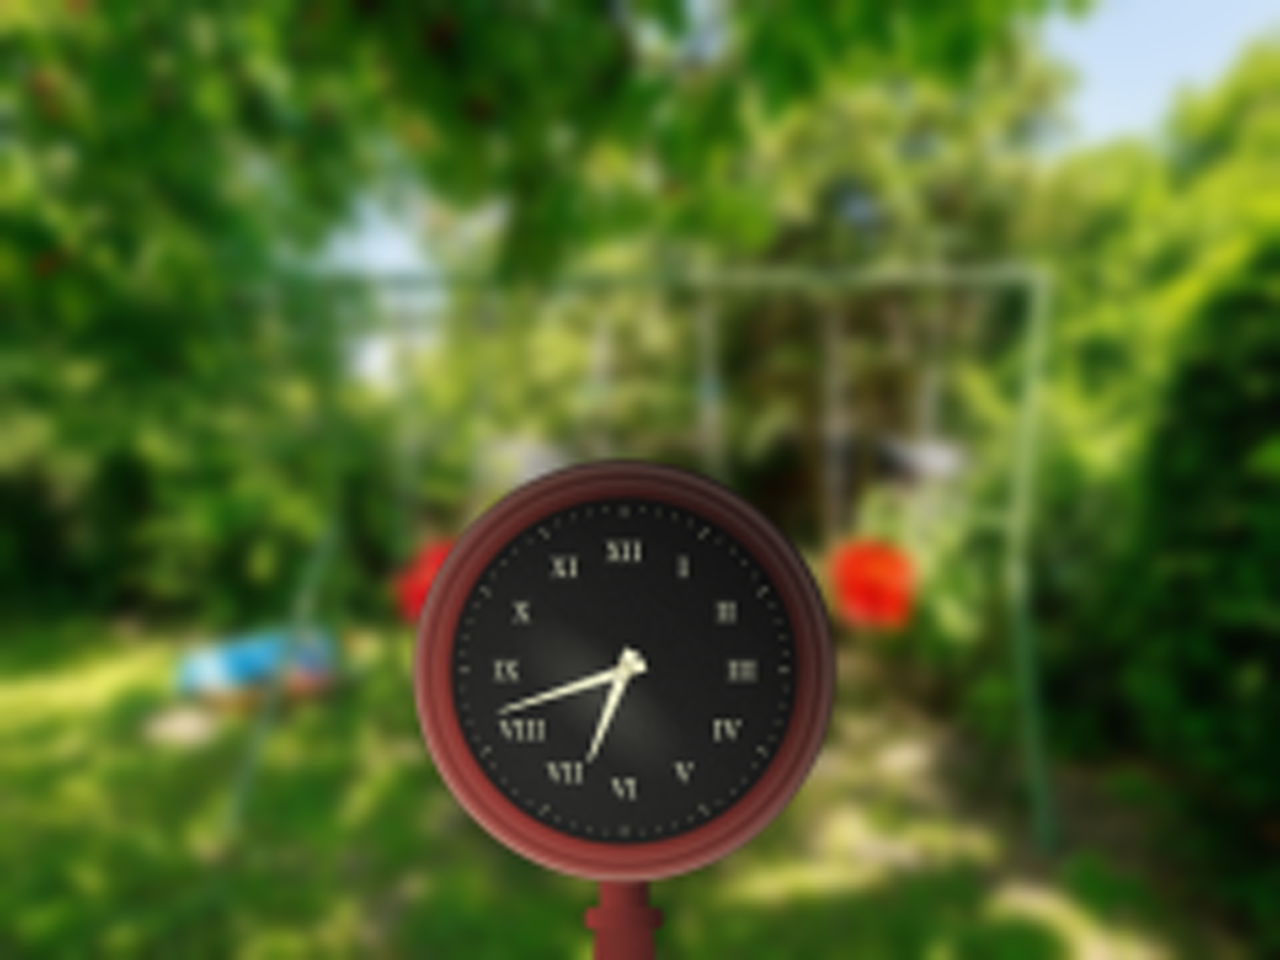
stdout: 6 h 42 min
